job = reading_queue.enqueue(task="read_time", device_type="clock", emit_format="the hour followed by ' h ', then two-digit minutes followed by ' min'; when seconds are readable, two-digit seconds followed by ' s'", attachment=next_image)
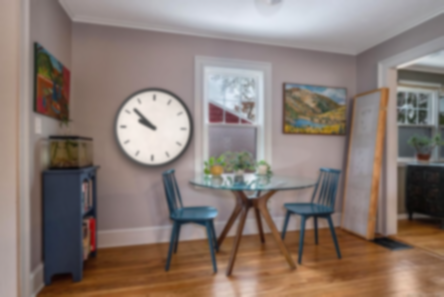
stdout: 9 h 52 min
